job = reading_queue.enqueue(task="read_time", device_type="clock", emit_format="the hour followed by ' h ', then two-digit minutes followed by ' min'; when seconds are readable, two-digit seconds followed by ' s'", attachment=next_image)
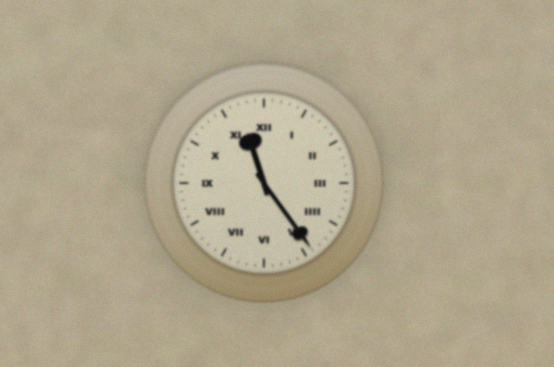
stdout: 11 h 24 min
